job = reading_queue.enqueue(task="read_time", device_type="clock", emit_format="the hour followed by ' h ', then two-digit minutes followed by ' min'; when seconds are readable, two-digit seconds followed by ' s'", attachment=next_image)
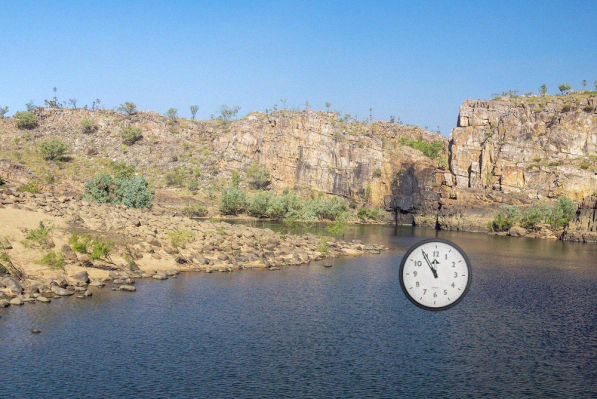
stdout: 11 h 55 min
